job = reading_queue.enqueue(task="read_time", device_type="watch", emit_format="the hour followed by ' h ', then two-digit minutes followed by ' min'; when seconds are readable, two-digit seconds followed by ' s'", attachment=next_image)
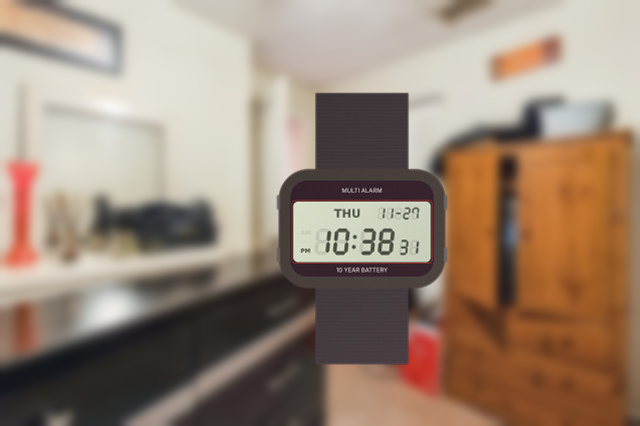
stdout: 10 h 38 min 31 s
